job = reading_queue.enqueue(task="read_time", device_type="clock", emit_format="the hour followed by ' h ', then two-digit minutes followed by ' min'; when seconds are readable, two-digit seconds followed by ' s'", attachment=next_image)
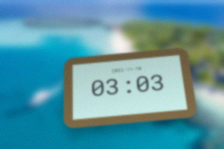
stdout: 3 h 03 min
